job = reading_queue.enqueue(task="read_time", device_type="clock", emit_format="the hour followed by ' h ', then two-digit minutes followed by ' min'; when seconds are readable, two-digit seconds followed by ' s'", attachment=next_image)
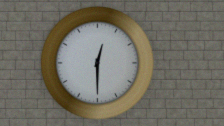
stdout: 12 h 30 min
